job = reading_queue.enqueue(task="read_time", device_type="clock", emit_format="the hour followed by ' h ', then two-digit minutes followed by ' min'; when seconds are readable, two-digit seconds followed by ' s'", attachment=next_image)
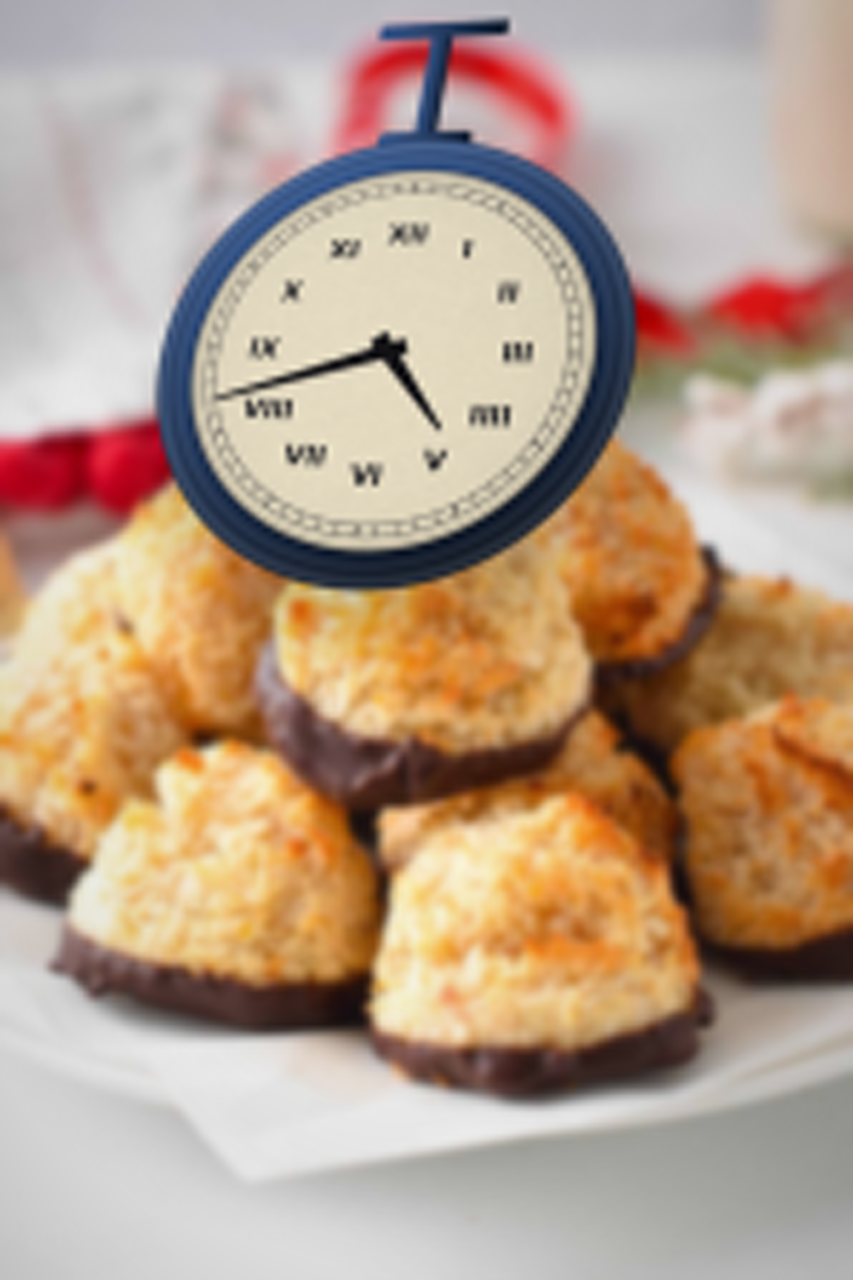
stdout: 4 h 42 min
